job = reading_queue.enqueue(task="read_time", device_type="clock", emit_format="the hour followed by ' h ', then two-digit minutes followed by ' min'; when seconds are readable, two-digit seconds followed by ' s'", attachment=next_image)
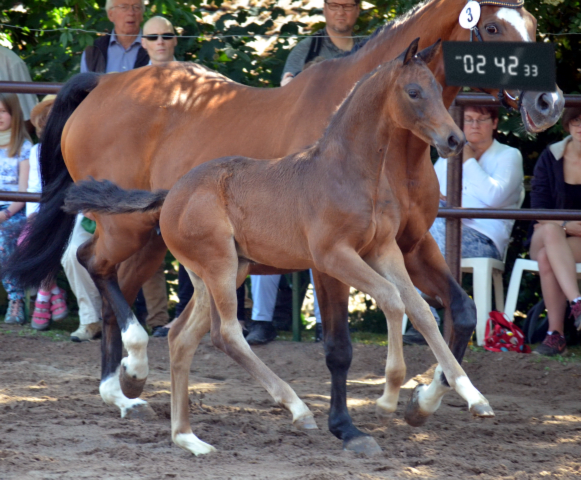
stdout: 2 h 42 min
